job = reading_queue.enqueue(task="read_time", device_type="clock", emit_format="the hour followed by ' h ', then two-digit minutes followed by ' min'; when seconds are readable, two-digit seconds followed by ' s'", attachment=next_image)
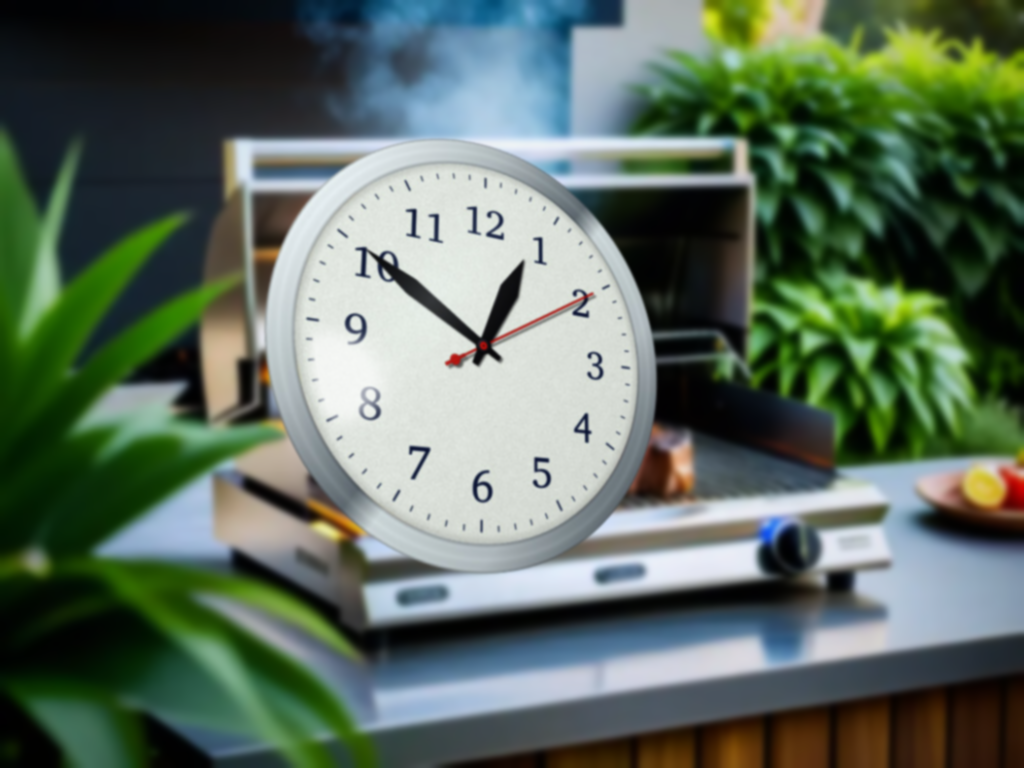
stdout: 12 h 50 min 10 s
